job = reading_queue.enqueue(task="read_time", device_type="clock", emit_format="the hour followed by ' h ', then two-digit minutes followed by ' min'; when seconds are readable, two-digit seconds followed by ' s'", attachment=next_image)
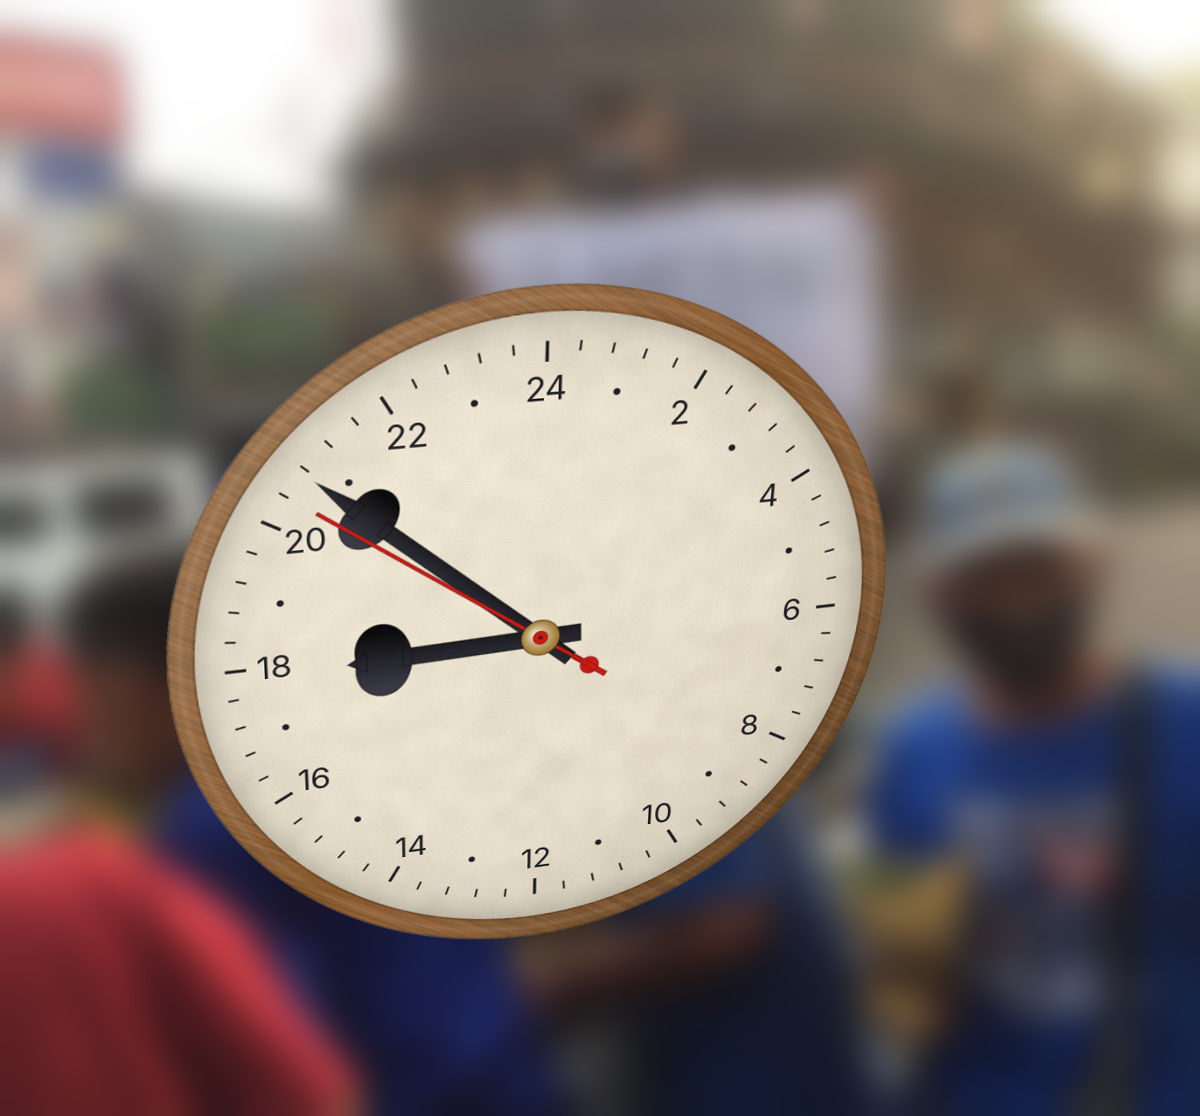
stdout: 17 h 51 min 51 s
